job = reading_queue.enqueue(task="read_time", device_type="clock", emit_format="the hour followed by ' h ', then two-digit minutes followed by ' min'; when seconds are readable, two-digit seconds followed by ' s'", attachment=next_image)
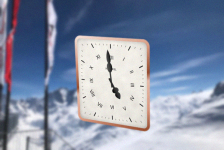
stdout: 4 h 59 min
